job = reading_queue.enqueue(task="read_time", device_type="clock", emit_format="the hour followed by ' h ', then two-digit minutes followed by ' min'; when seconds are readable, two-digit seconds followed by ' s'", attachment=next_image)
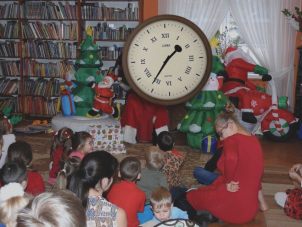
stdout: 1 h 36 min
